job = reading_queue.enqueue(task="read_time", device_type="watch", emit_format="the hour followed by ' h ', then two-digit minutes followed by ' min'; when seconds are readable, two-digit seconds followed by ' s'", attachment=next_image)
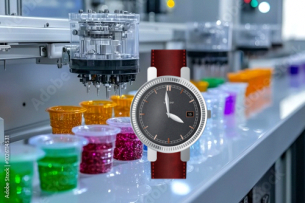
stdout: 3 h 59 min
